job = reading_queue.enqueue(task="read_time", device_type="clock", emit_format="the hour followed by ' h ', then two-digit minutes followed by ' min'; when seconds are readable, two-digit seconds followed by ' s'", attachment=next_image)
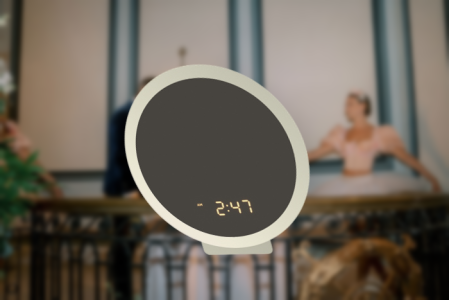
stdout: 2 h 47 min
